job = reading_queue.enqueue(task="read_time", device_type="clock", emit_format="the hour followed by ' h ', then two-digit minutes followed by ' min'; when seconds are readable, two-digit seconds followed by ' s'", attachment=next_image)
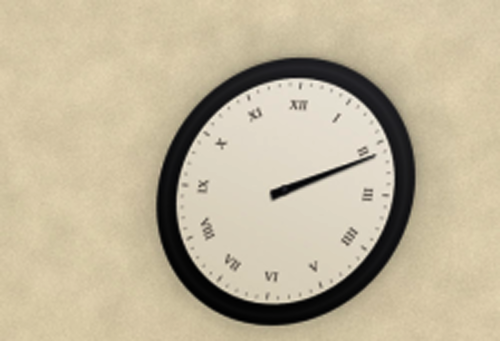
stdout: 2 h 11 min
